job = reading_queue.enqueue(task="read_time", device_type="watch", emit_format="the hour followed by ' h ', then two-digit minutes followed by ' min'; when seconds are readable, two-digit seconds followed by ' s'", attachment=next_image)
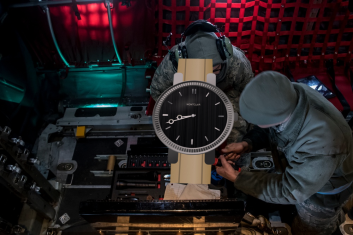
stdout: 8 h 42 min
